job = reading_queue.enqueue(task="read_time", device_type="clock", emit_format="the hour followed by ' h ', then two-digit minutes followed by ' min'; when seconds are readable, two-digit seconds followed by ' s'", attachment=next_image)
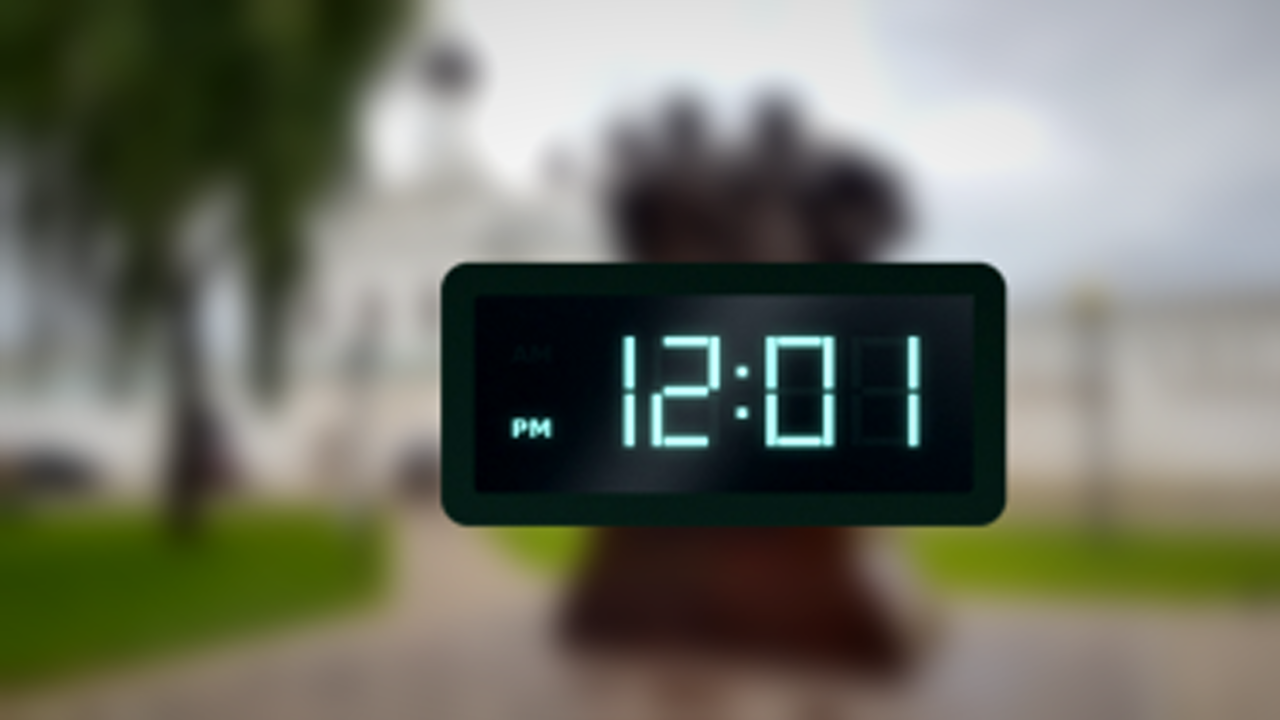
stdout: 12 h 01 min
